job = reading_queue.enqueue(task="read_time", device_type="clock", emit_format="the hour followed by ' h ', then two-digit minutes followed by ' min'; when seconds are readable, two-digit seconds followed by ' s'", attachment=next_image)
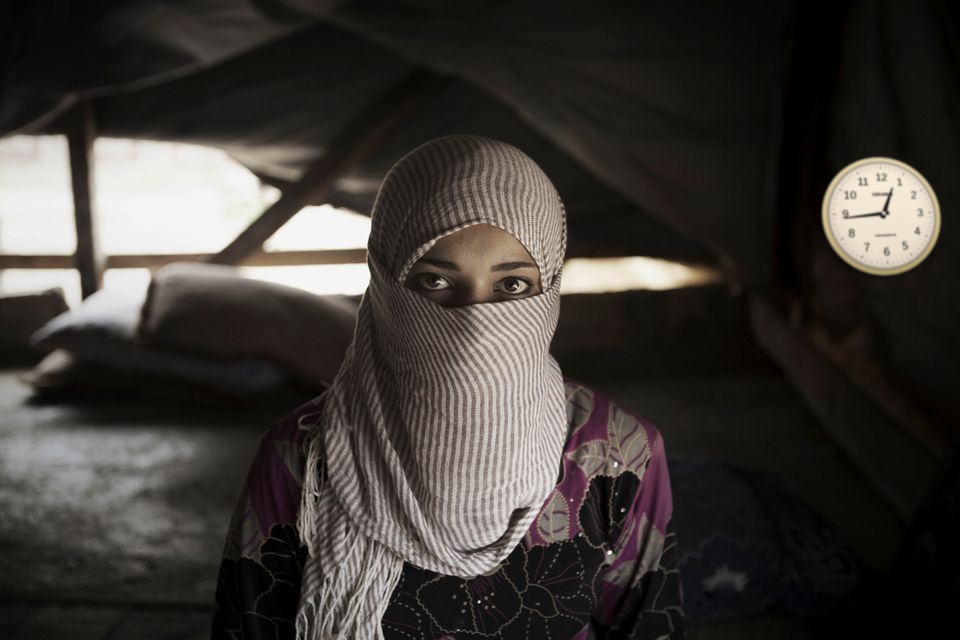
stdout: 12 h 44 min
